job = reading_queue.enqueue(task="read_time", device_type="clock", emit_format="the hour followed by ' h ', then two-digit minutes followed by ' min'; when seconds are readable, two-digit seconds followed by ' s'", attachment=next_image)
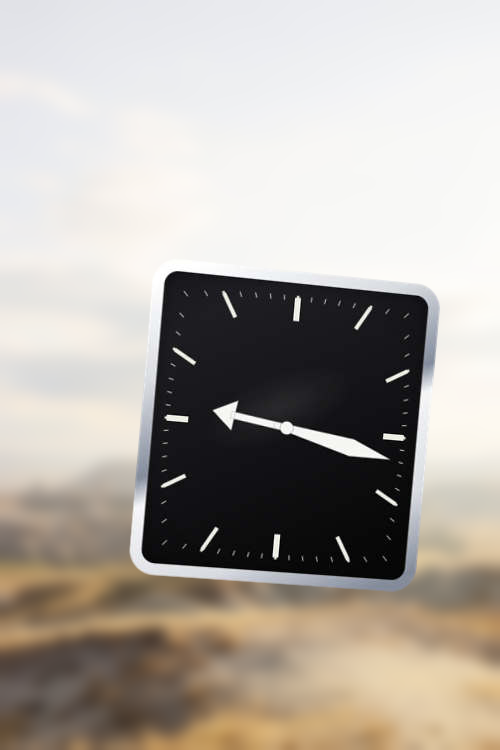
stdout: 9 h 17 min
